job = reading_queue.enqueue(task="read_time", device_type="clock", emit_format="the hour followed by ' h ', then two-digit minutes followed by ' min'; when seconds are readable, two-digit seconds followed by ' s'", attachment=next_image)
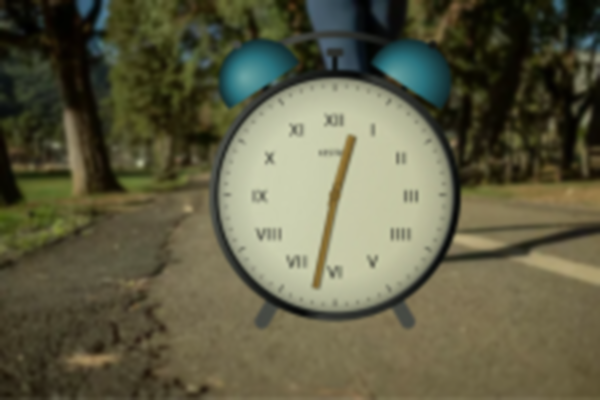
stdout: 12 h 32 min
